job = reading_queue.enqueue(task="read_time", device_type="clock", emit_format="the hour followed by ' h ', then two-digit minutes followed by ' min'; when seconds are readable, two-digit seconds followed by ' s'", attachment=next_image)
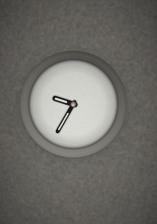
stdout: 9 h 35 min
